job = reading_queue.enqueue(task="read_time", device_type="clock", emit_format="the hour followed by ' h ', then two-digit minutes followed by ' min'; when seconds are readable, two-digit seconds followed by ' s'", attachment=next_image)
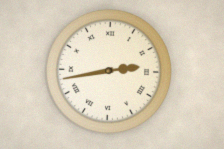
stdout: 2 h 43 min
